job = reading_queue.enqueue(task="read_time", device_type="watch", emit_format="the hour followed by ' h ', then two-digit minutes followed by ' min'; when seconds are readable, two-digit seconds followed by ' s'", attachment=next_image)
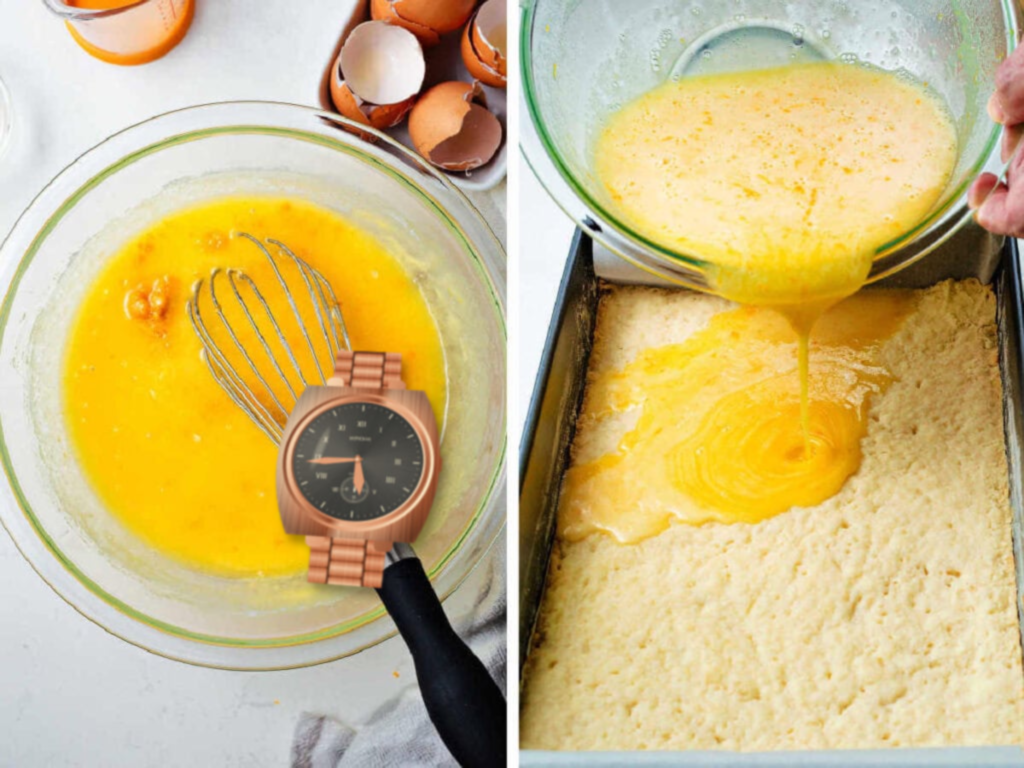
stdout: 5 h 44 min
